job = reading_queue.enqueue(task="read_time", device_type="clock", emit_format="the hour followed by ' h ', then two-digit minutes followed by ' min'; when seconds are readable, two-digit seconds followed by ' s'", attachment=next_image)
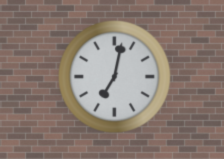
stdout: 7 h 02 min
